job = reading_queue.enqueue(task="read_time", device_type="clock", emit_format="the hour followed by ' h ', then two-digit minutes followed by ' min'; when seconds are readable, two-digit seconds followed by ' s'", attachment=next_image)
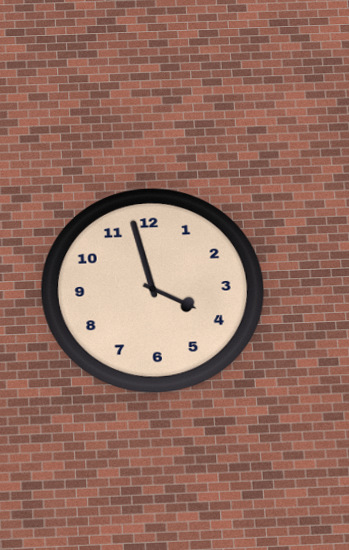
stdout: 3 h 58 min
